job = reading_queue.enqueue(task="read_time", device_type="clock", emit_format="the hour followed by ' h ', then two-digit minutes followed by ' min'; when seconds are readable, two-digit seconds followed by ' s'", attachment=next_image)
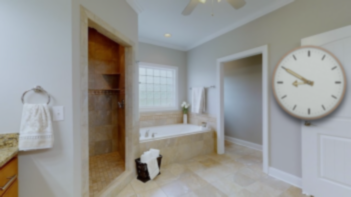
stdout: 8 h 50 min
